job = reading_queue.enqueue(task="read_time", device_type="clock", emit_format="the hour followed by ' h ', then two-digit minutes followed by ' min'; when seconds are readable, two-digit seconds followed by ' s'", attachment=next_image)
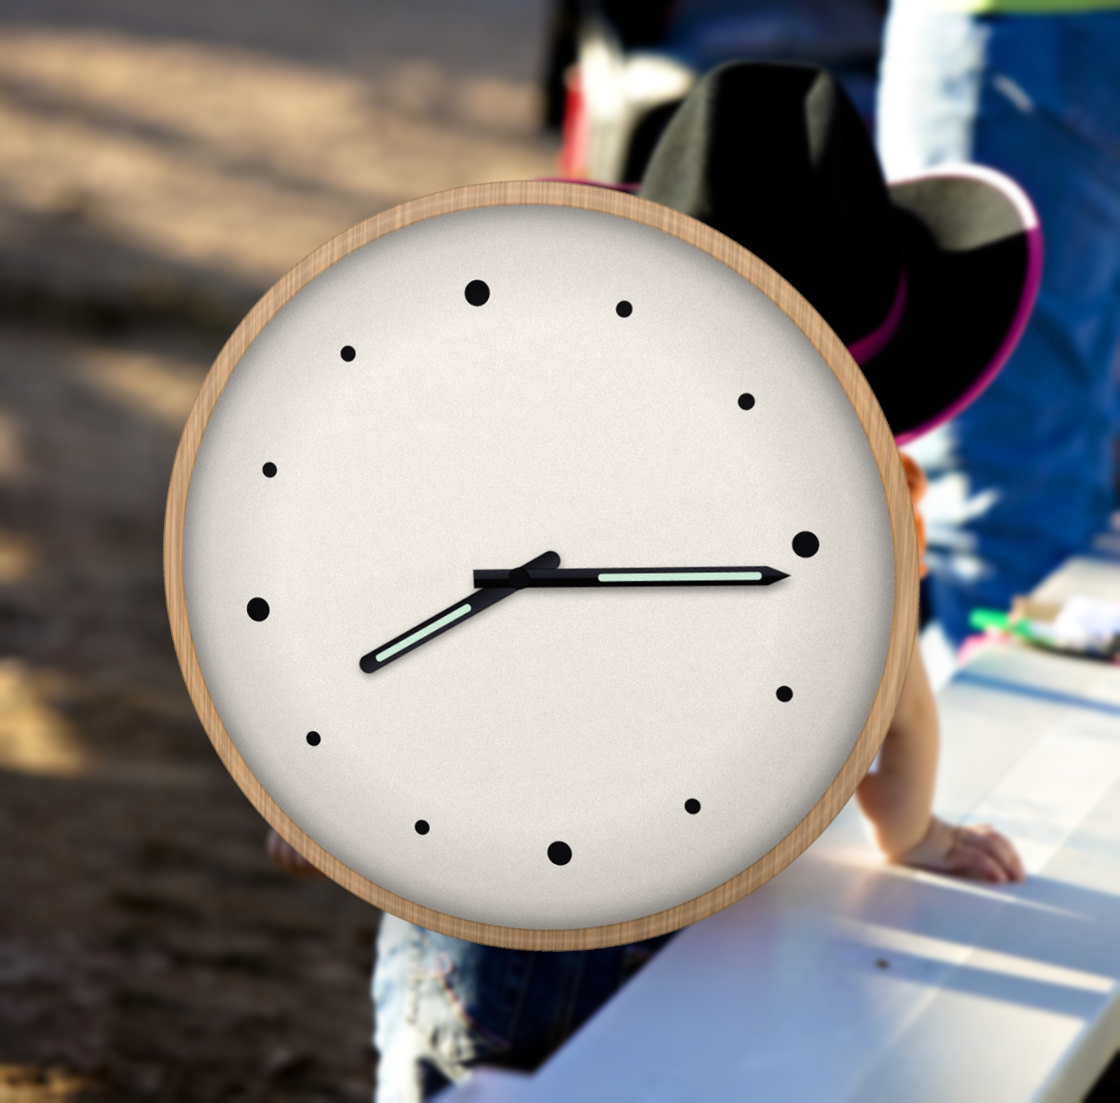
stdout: 8 h 16 min
